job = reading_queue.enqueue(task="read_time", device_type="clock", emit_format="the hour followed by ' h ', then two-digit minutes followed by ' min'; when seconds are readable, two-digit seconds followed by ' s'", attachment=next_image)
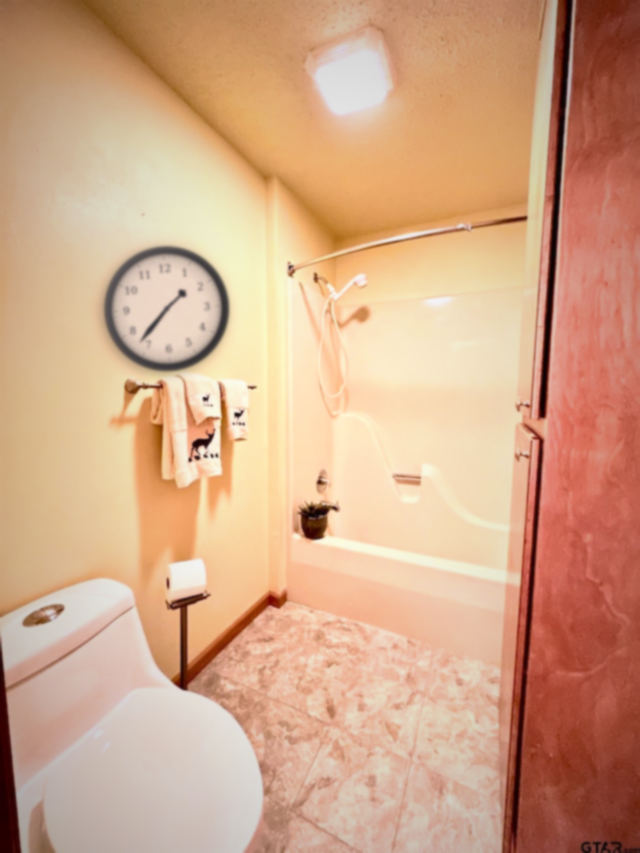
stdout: 1 h 37 min
